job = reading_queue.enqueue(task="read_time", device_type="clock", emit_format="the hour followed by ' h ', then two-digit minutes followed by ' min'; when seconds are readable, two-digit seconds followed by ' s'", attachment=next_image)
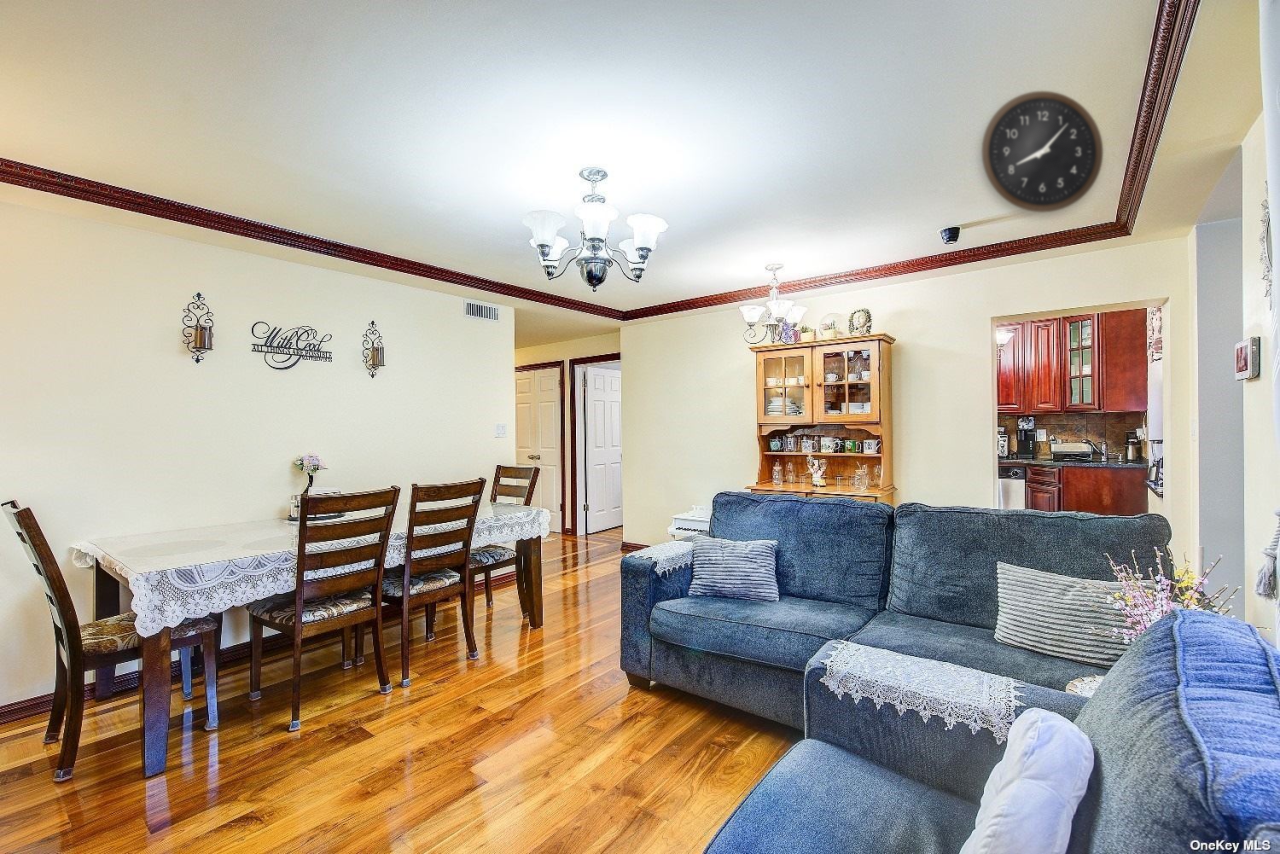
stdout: 8 h 07 min
